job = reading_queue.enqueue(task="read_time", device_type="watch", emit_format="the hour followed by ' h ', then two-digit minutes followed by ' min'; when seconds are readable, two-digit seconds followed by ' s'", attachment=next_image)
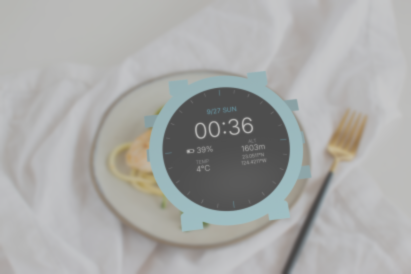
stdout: 0 h 36 min
